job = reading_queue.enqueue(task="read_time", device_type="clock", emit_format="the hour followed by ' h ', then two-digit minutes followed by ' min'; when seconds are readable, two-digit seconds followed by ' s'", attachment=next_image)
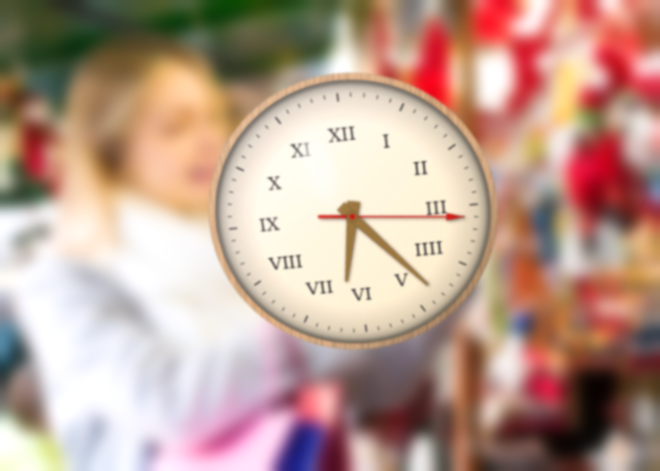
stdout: 6 h 23 min 16 s
